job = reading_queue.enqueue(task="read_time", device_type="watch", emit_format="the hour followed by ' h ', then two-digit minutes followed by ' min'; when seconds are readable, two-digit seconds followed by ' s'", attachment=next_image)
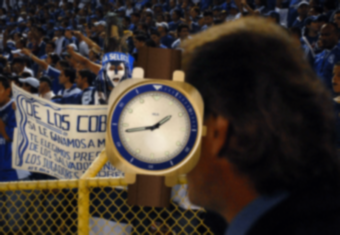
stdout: 1 h 43 min
